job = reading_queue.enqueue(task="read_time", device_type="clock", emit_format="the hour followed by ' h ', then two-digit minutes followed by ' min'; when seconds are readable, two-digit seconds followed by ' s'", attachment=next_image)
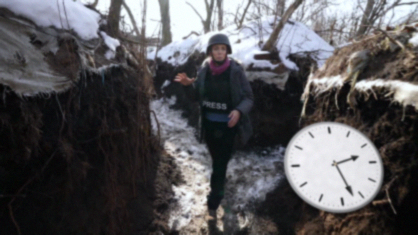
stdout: 2 h 27 min
